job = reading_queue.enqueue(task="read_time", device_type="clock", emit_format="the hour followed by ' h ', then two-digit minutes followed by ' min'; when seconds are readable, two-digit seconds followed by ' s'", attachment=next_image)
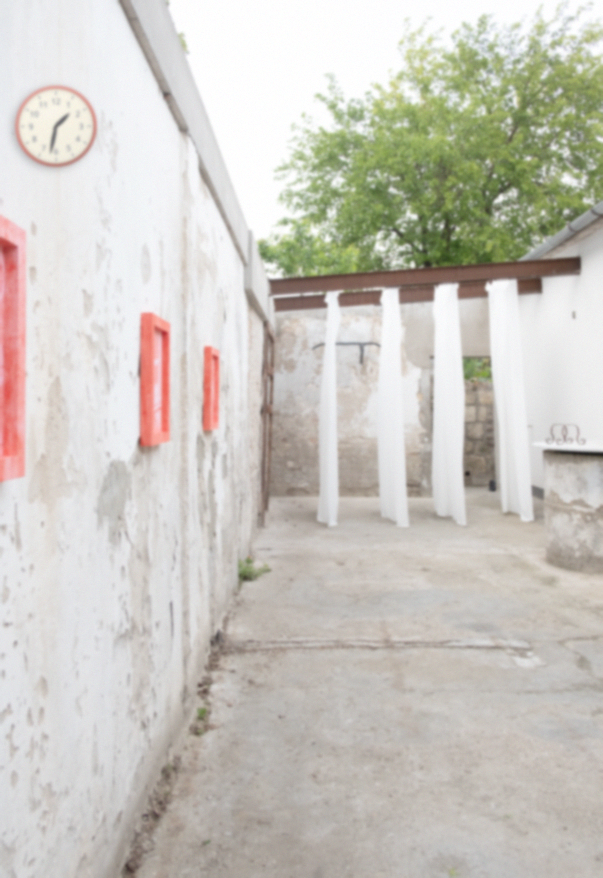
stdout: 1 h 32 min
